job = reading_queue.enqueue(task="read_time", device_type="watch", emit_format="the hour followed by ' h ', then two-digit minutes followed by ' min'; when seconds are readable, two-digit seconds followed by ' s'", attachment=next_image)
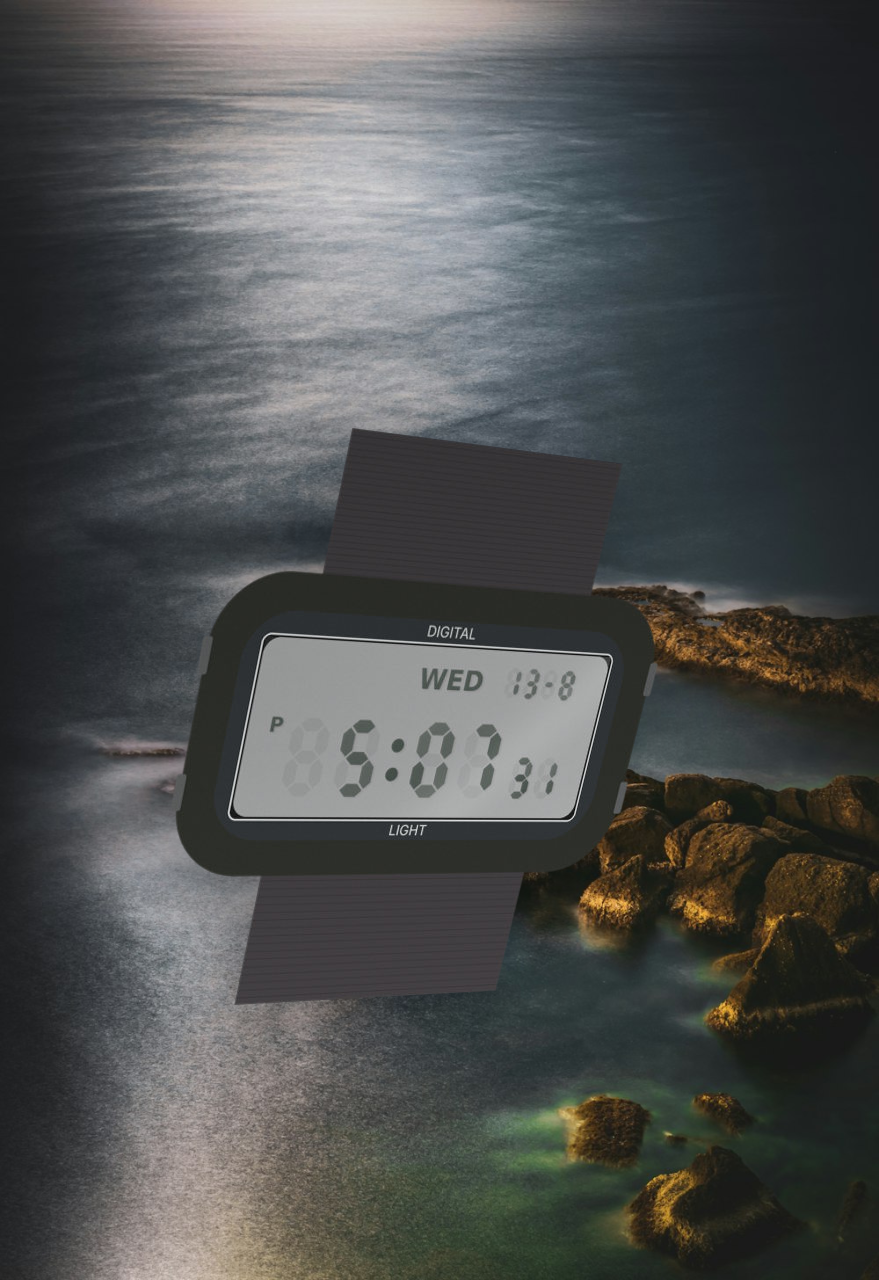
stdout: 5 h 07 min 31 s
